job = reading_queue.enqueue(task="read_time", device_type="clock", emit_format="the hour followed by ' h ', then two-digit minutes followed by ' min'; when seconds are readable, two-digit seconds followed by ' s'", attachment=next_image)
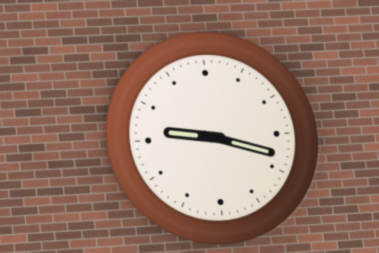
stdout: 9 h 18 min
